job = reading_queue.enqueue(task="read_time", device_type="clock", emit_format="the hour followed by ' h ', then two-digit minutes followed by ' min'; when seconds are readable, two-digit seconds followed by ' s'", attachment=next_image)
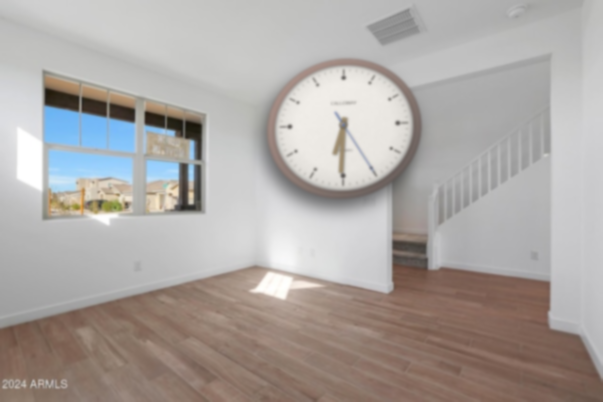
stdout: 6 h 30 min 25 s
